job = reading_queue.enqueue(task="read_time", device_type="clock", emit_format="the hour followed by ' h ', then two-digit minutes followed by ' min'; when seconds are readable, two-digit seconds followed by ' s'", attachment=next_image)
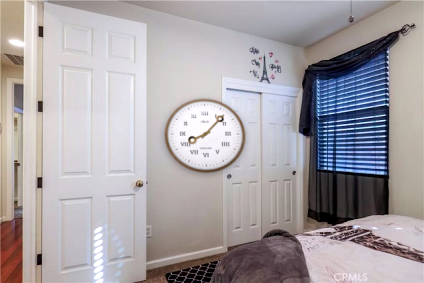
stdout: 8 h 07 min
